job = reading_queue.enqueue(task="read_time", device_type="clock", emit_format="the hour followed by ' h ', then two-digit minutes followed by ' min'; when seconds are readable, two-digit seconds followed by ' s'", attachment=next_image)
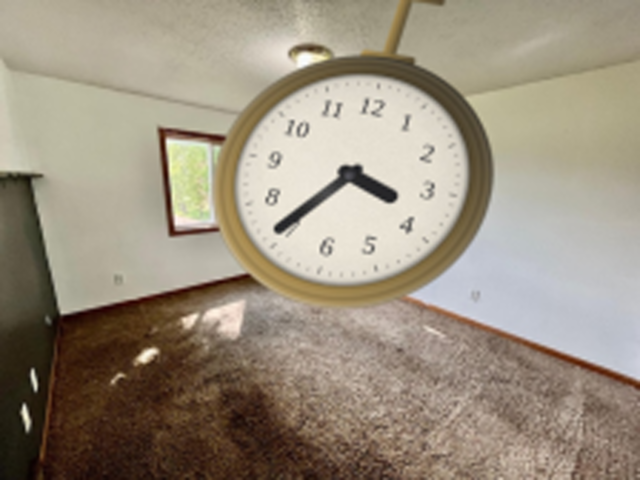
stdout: 3 h 36 min
